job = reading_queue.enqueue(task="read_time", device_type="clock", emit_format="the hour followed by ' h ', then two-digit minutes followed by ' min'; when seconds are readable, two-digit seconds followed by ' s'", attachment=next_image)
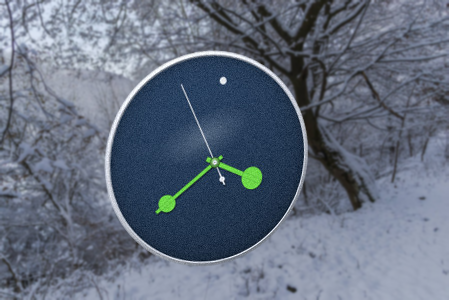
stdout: 3 h 37 min 55 s
